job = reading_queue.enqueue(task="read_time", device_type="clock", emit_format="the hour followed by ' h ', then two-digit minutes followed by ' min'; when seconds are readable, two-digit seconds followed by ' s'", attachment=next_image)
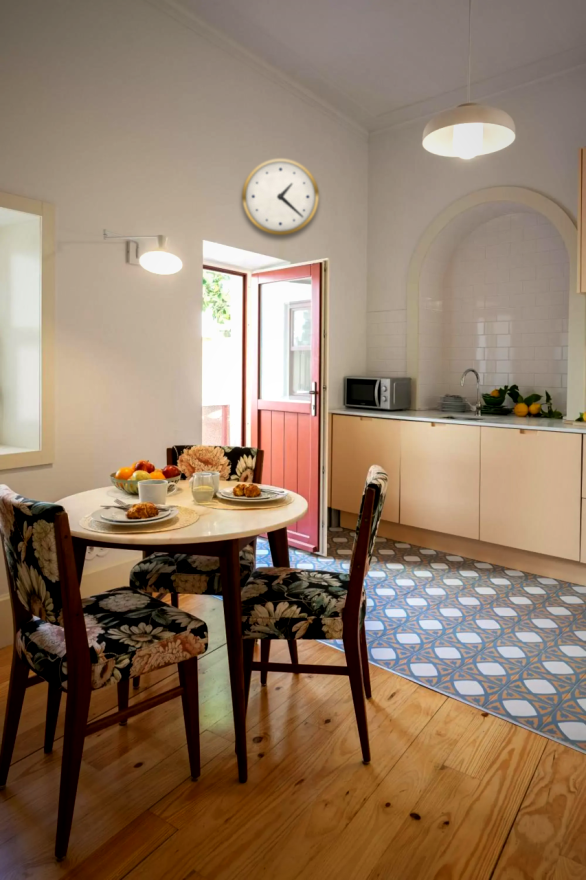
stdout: 1 h 22 min
